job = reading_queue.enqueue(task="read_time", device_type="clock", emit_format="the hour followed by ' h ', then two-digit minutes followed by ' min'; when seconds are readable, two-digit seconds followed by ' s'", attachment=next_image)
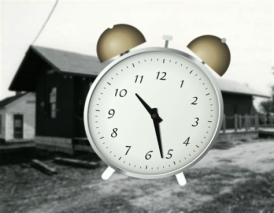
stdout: 10 h 27 min
